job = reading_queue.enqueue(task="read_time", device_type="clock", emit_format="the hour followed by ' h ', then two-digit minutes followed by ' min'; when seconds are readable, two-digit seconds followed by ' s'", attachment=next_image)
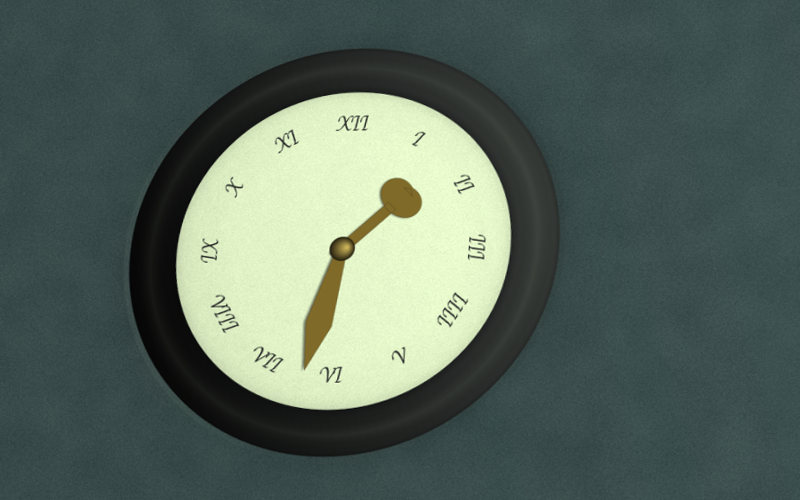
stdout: 1 h 32 min
